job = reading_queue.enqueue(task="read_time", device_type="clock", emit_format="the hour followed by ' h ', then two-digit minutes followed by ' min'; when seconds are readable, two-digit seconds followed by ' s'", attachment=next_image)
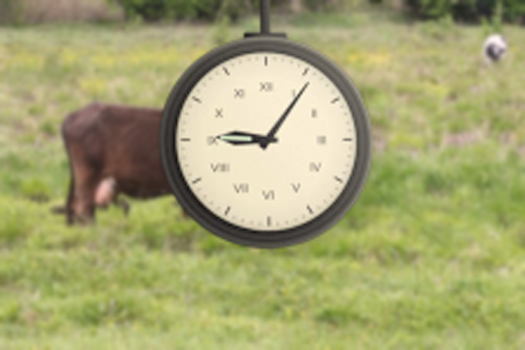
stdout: 9 h 06 min
